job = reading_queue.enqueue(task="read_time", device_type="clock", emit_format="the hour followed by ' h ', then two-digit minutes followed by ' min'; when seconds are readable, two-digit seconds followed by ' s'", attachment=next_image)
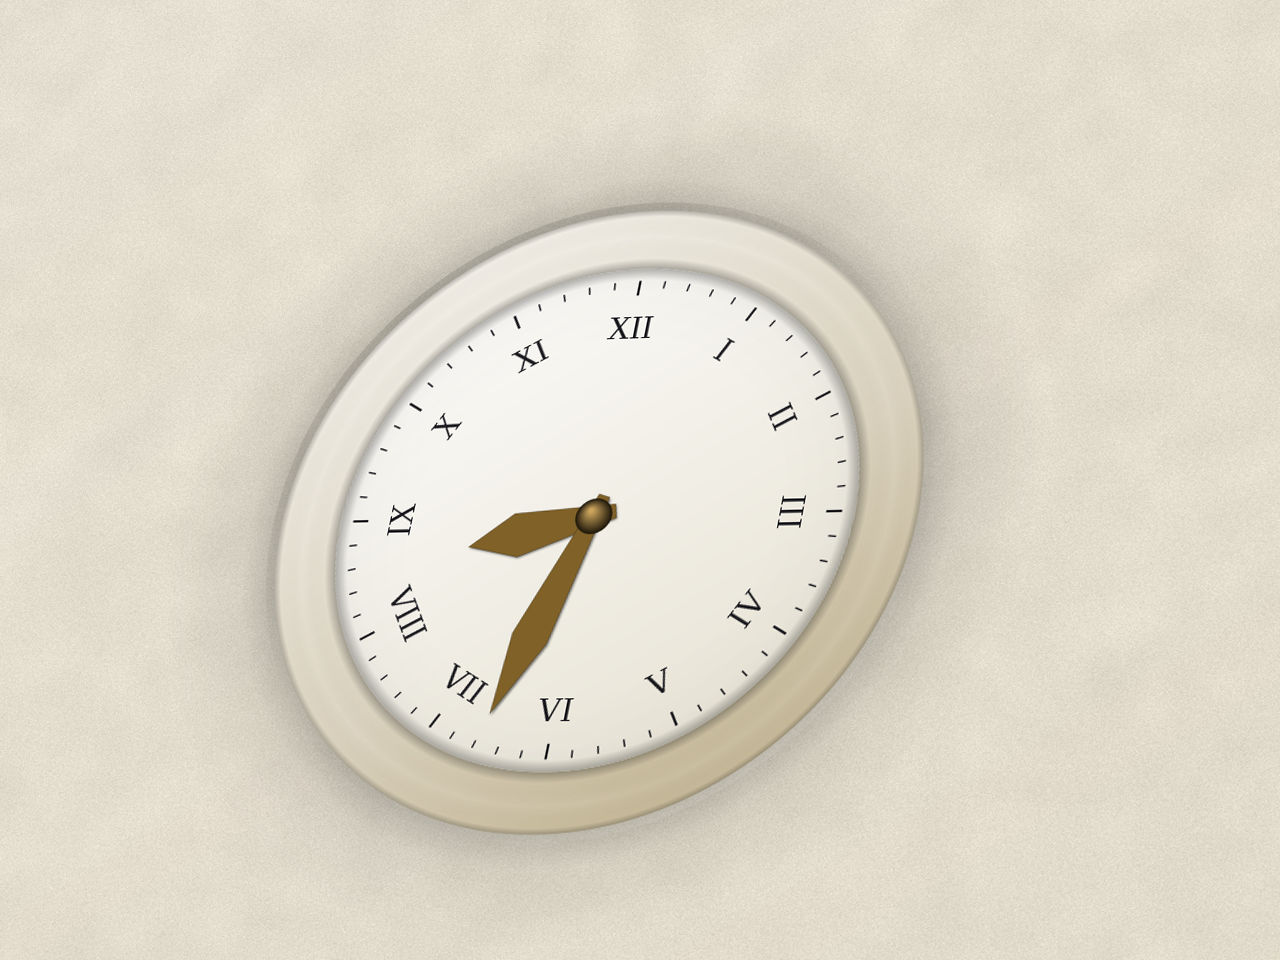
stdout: 8 h 33 min
